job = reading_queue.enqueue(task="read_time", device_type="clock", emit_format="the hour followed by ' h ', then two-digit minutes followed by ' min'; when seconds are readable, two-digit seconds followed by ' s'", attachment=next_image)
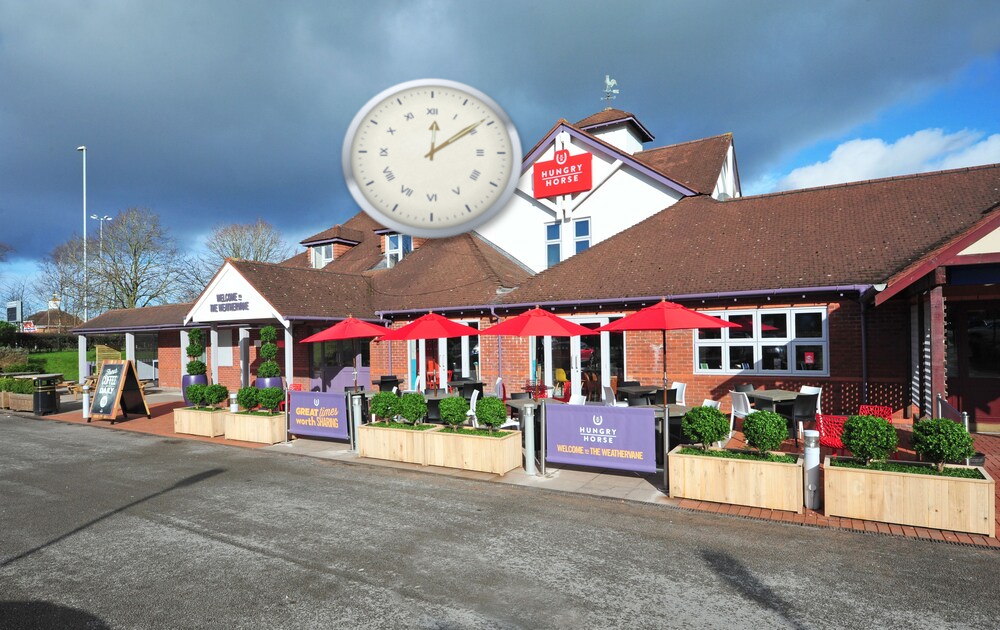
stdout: 12 h 09 min
